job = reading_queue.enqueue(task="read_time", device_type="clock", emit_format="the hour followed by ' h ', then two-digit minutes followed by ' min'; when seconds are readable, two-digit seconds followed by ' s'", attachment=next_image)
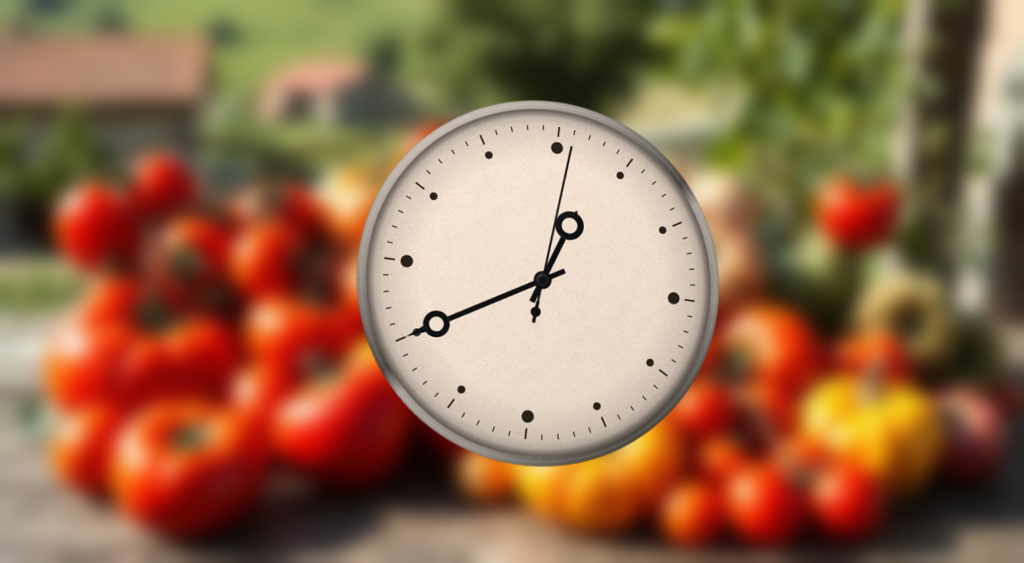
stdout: 12 h 40 min 01 s
